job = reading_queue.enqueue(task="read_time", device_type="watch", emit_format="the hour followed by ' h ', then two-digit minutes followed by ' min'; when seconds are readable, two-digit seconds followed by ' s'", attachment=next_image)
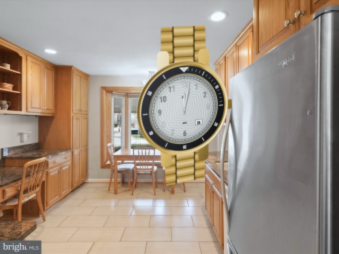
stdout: 12 h 02 min
